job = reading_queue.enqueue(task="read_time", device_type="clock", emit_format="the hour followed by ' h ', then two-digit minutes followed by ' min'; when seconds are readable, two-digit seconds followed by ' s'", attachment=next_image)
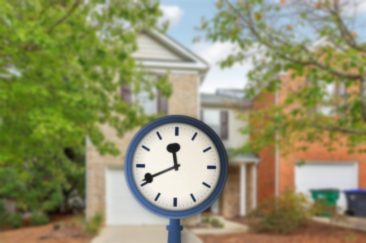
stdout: 11 h 41 min
